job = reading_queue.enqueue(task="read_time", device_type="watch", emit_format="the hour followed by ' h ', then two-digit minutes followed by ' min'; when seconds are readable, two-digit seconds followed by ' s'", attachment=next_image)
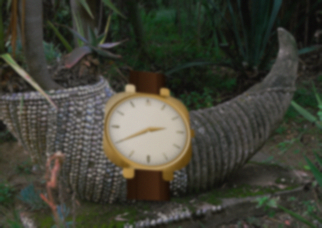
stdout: 2 h 40 min
